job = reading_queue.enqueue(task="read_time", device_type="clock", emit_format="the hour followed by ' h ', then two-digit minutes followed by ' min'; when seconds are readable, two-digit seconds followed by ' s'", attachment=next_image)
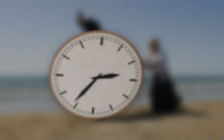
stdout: 2 h 36 min
